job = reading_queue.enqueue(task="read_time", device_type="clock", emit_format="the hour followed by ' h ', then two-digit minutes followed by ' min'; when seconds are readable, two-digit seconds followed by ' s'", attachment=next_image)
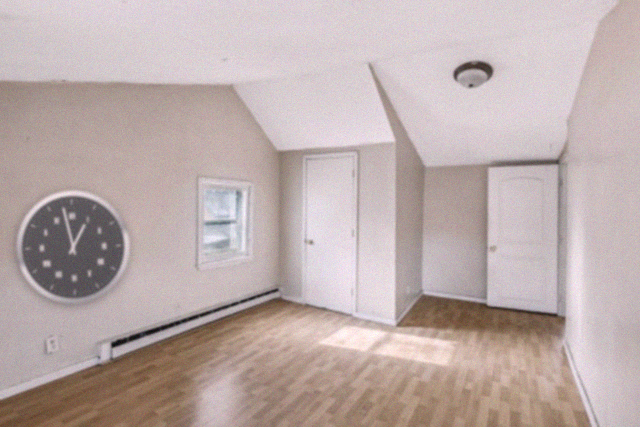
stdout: 12 h 58 min
